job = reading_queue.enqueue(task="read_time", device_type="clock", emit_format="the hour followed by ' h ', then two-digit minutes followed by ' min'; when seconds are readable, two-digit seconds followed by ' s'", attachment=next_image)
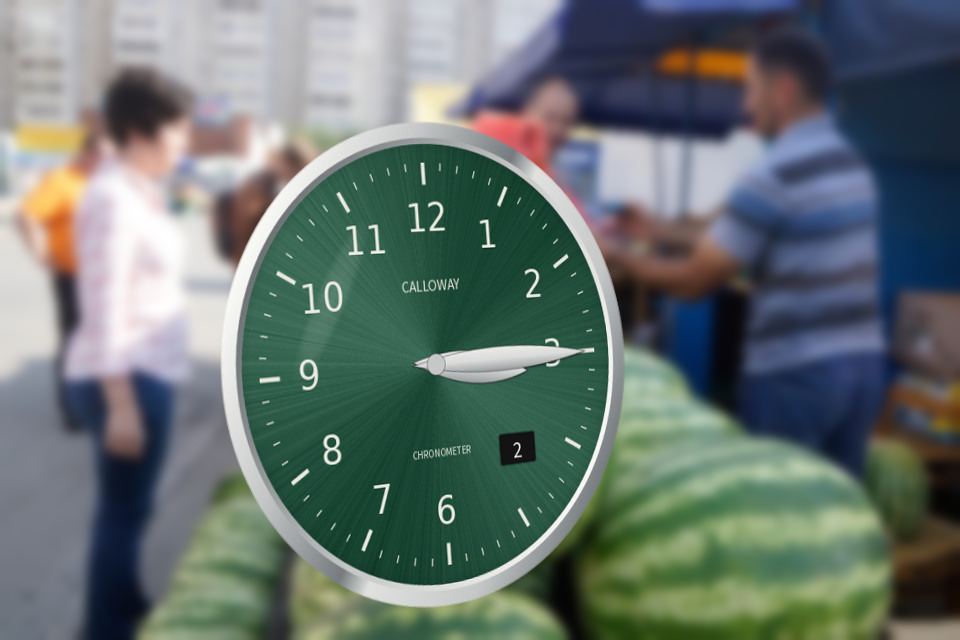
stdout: 3 h 15 min
